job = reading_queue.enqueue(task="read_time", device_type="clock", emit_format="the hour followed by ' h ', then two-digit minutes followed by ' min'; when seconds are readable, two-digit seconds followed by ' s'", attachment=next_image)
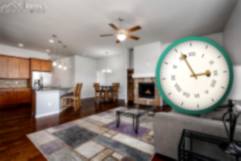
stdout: 2 h 56 min
